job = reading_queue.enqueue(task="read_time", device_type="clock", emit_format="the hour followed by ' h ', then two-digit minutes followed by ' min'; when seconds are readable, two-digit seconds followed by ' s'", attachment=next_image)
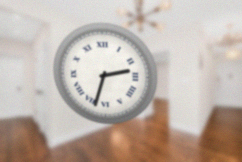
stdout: 2 h 33 min
